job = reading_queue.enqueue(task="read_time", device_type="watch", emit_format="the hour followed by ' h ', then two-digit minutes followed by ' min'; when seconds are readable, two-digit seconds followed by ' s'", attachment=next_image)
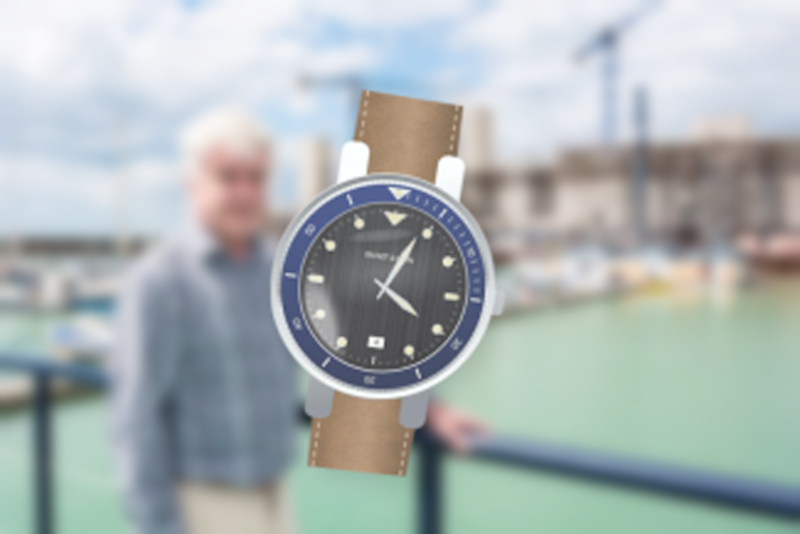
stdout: 4 h 04 min
